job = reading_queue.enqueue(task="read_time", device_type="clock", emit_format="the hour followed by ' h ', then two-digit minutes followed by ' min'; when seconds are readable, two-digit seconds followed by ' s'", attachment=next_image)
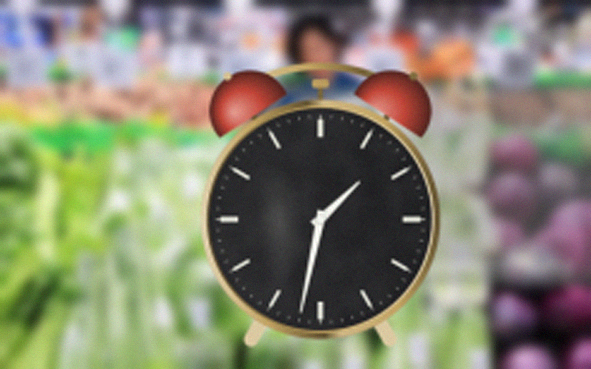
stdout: 1 h 32 min
